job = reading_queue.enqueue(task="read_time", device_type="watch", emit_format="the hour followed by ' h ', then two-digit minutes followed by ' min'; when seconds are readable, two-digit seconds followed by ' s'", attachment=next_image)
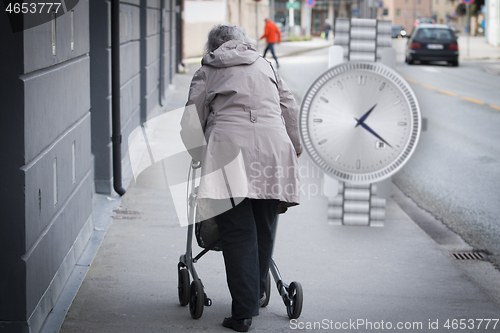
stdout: 1 h 21 min
